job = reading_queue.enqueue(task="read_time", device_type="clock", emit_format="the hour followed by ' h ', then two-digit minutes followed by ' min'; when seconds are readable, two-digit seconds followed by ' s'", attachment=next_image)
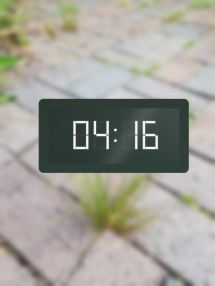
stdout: 4 h 16 min
